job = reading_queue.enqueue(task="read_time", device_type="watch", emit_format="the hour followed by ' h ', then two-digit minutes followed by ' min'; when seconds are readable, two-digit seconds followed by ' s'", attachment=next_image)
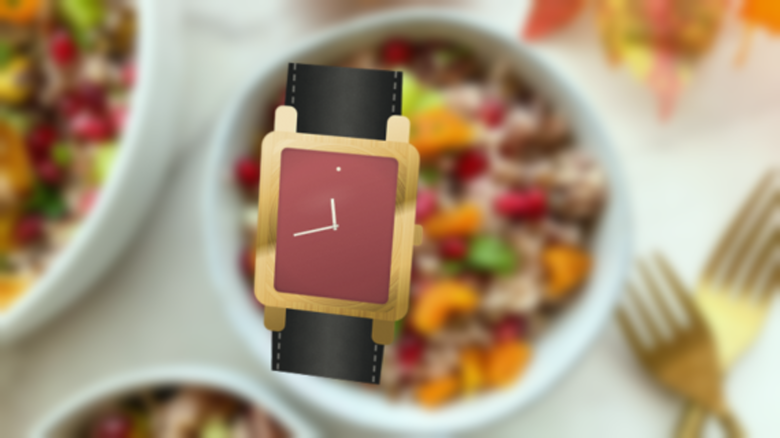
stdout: 11 h 42 min
